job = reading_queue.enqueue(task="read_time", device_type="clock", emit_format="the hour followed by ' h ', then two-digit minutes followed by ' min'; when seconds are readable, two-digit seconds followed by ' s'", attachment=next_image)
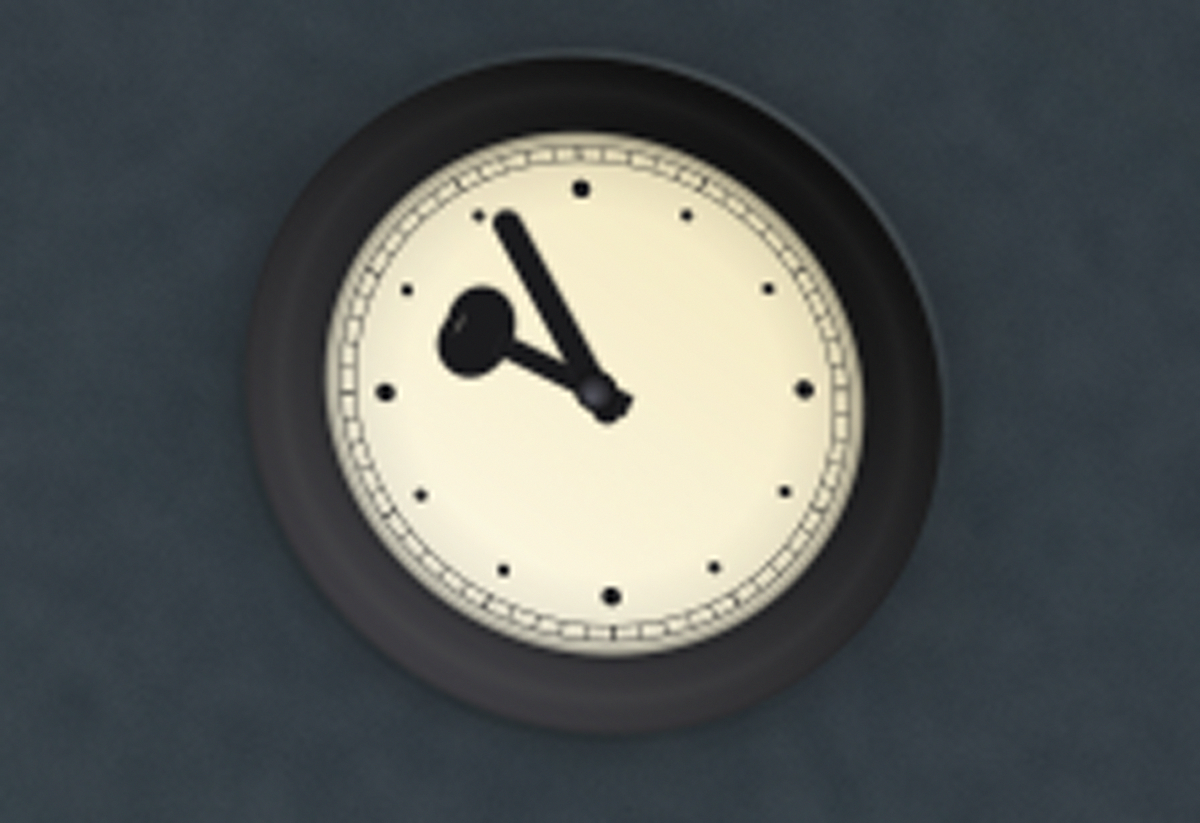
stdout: 9 h 56 min
